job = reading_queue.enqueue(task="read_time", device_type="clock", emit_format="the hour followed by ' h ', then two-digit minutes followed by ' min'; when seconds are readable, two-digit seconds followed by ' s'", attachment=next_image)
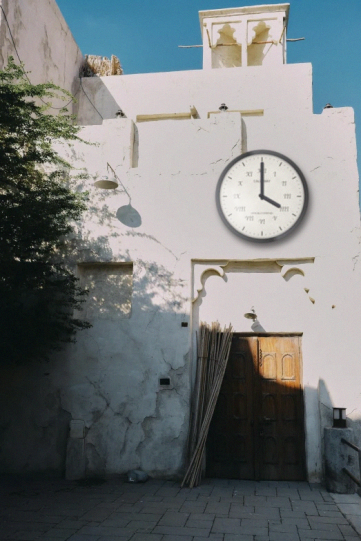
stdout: 4 h 00 min
